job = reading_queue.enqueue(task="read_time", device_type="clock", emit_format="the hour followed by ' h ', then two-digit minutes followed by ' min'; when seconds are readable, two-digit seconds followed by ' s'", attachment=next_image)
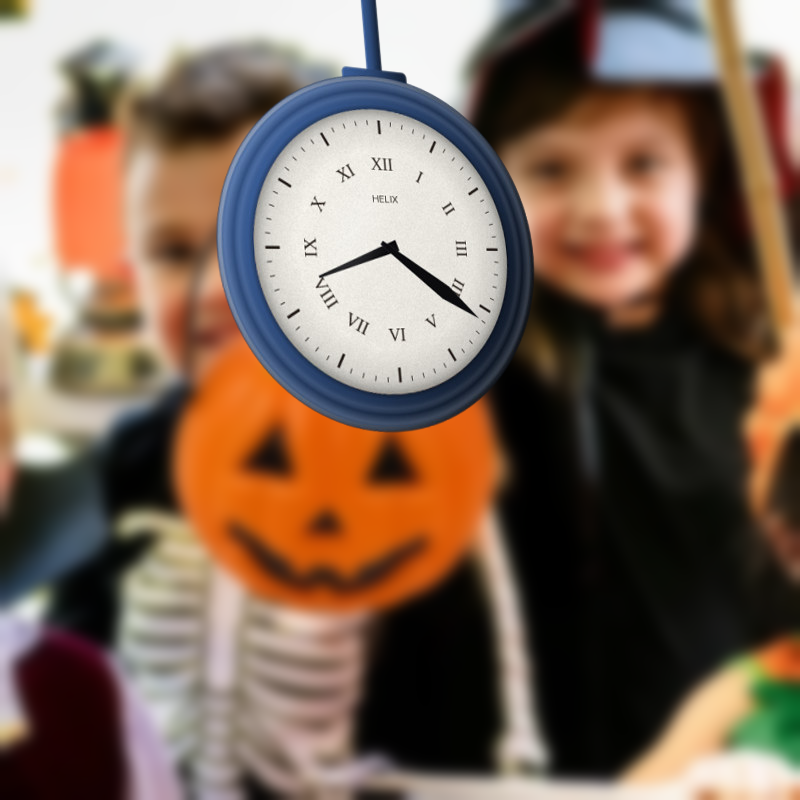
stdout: 8 h 21 min
